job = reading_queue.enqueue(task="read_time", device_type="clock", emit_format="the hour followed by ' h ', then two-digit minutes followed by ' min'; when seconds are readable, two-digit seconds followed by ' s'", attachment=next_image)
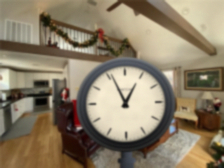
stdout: 12 h 56 min
